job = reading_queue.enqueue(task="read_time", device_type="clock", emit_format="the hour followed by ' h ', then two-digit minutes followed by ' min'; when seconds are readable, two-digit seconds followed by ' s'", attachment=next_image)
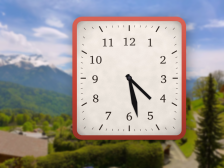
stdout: 4 h 28 min
